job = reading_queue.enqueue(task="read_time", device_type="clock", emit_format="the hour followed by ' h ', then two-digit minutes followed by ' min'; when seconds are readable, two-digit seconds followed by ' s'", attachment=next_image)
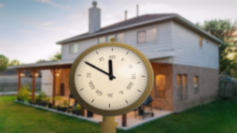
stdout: 11 h 50 min
